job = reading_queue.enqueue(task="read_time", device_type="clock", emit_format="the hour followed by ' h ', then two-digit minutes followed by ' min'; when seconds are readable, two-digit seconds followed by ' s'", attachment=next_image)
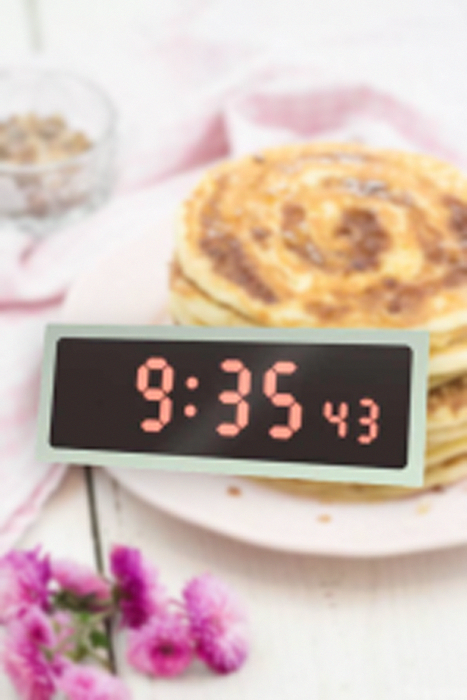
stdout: 9 h 35 min 43 s
